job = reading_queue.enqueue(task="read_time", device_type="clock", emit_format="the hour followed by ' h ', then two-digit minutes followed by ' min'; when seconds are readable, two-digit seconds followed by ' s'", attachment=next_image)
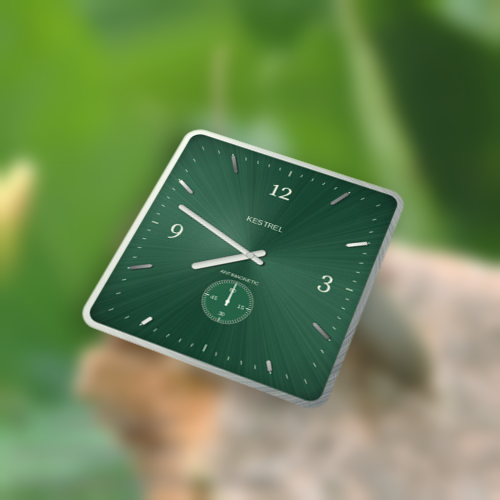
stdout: 7 h 48 min
